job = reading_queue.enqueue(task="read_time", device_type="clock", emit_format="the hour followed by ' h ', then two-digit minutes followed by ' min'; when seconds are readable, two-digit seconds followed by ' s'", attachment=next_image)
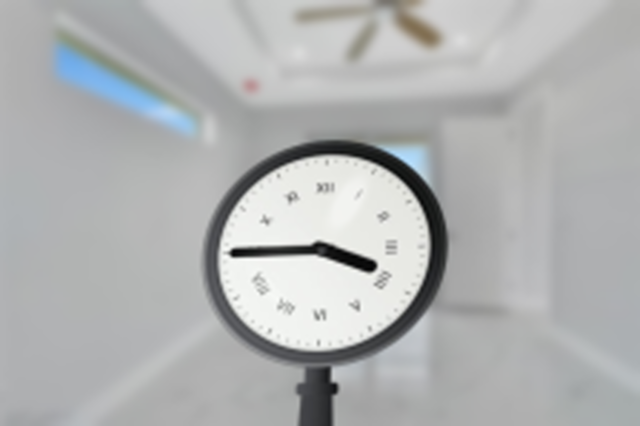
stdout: 3 h 45 min
